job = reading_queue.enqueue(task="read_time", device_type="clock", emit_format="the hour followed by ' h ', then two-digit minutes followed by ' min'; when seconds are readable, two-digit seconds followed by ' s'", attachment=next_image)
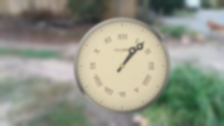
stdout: 1 h 07 min
